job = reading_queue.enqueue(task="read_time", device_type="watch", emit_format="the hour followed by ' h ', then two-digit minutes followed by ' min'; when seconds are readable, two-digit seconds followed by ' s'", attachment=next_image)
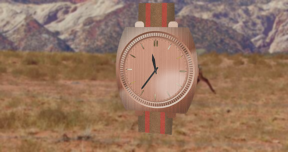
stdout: 11 h 36 min
